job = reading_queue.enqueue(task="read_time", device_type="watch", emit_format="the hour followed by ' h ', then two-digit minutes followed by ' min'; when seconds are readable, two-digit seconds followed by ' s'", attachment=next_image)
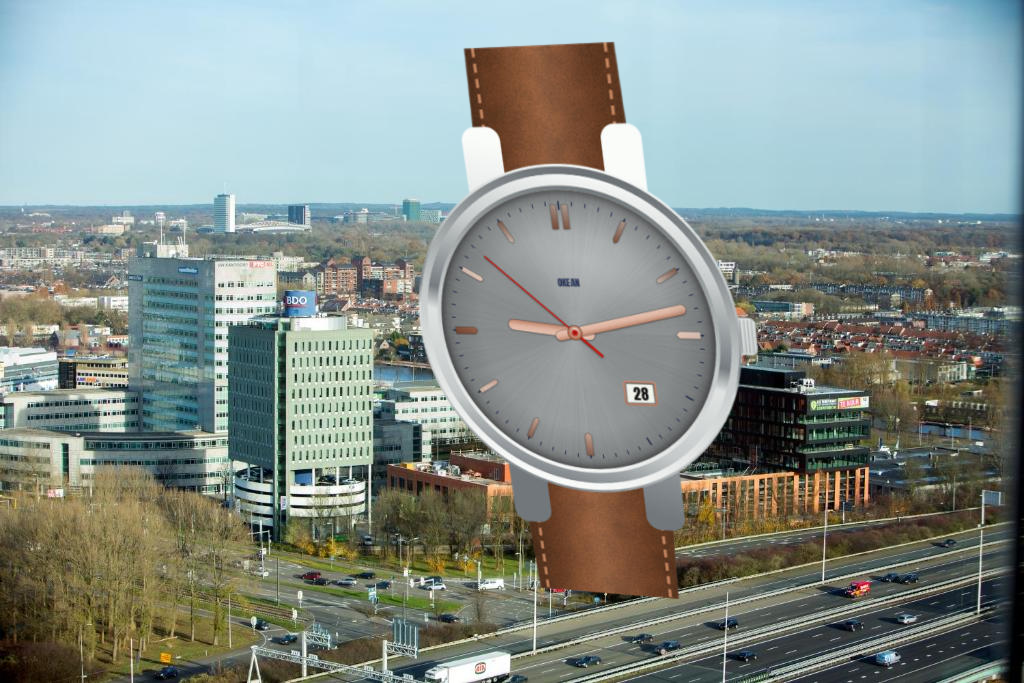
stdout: 9 h 12 min 52 s
